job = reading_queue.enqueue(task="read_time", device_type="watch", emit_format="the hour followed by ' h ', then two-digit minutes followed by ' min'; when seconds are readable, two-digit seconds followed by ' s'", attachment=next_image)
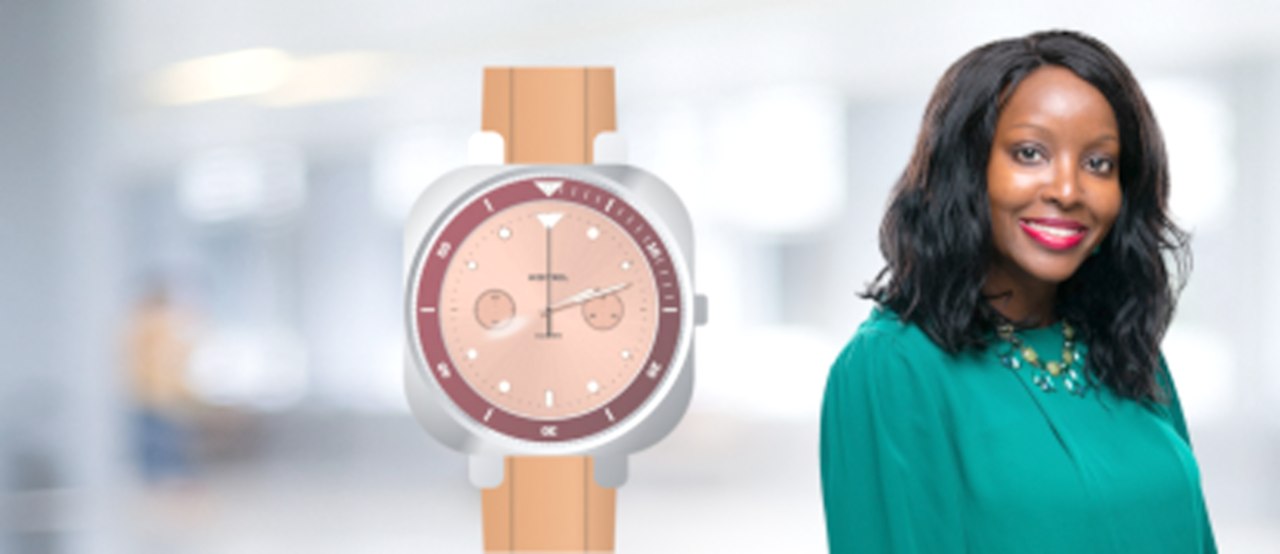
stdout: 2 h 12 min
